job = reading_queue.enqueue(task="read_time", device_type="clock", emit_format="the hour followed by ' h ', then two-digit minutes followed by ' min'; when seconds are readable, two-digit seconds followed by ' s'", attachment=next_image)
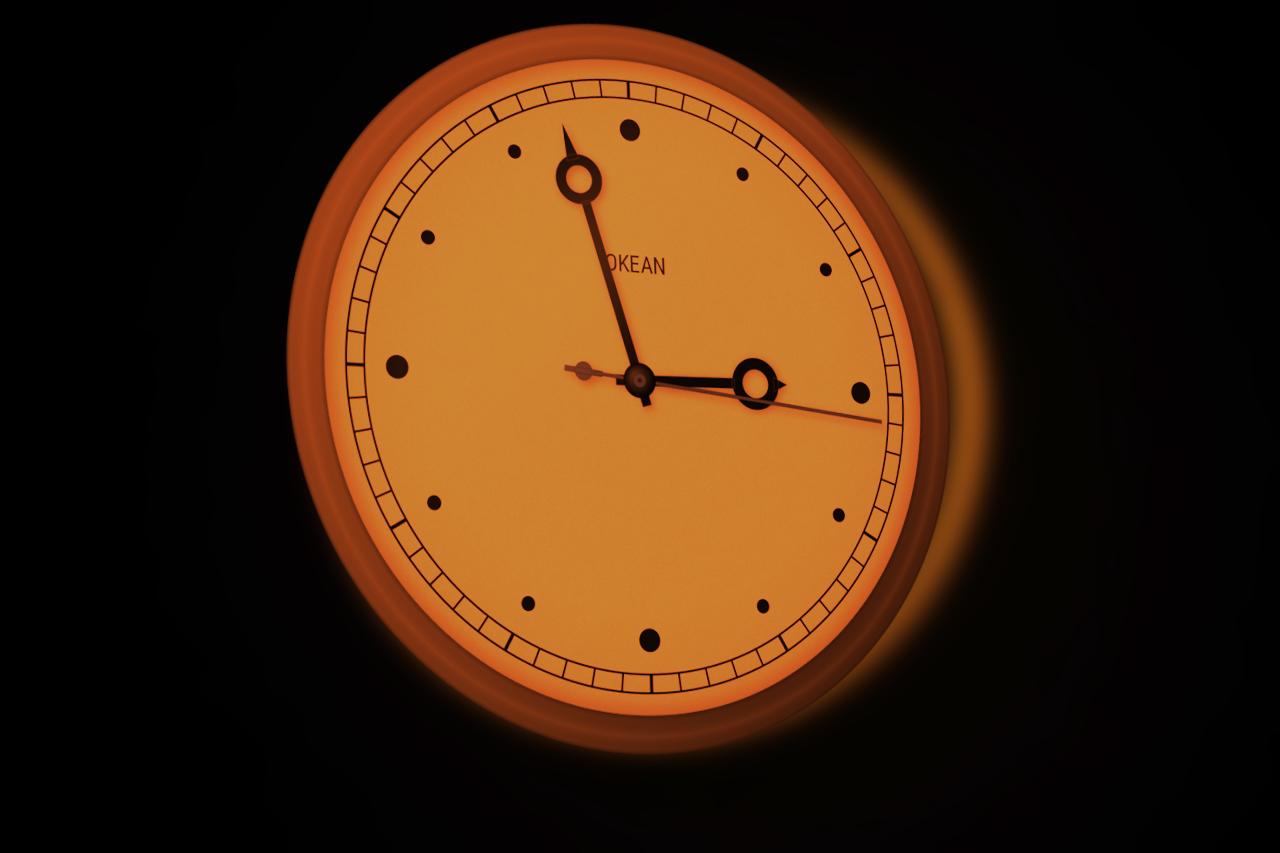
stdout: 2 h 57 min 16 s
